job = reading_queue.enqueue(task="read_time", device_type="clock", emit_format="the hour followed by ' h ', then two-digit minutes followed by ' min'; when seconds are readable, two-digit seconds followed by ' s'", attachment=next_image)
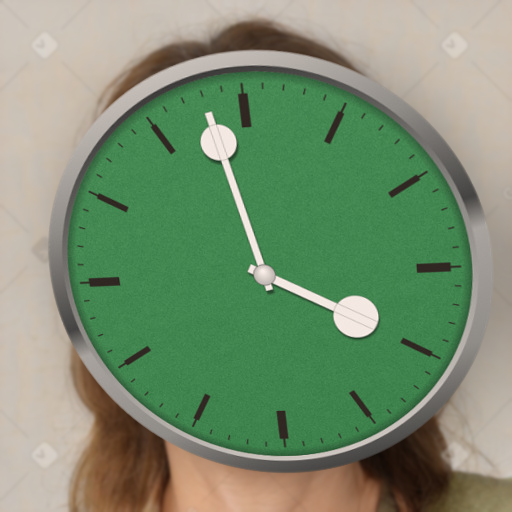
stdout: 3 h 58 min
